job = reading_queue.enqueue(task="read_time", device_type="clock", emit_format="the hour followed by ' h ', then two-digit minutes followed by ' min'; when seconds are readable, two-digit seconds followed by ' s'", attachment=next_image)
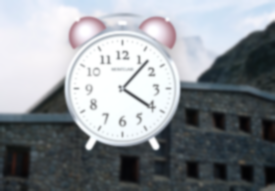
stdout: 4 h 07 min
